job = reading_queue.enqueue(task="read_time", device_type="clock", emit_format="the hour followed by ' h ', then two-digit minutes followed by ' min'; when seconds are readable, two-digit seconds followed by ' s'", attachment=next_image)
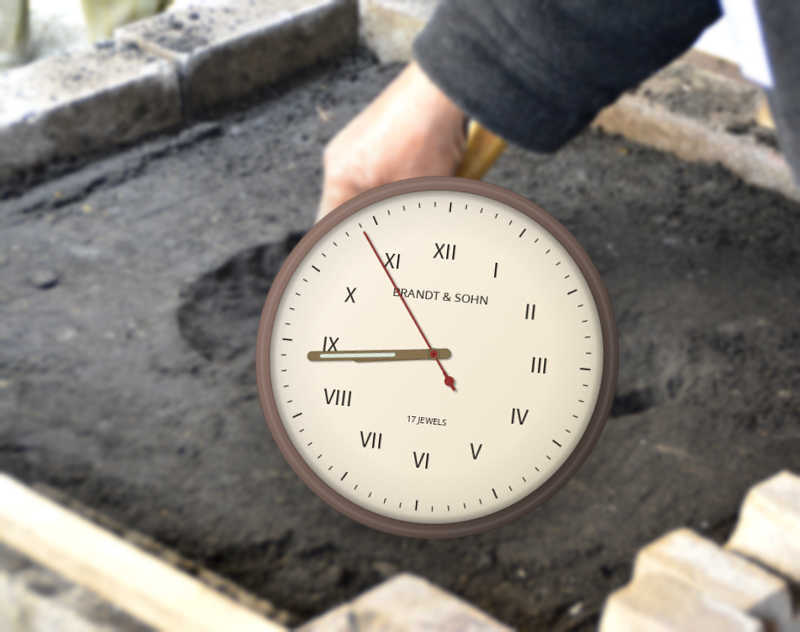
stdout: 8 h 43 min 54 s
